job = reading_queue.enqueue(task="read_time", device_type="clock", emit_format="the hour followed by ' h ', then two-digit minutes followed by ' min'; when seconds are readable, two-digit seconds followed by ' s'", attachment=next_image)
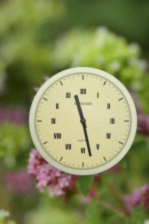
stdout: 11 h 28 min
